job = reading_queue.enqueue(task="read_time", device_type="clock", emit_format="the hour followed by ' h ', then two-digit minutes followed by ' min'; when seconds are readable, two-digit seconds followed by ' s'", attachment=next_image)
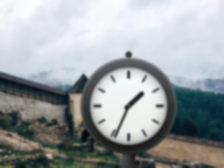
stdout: 1 h 34 min
